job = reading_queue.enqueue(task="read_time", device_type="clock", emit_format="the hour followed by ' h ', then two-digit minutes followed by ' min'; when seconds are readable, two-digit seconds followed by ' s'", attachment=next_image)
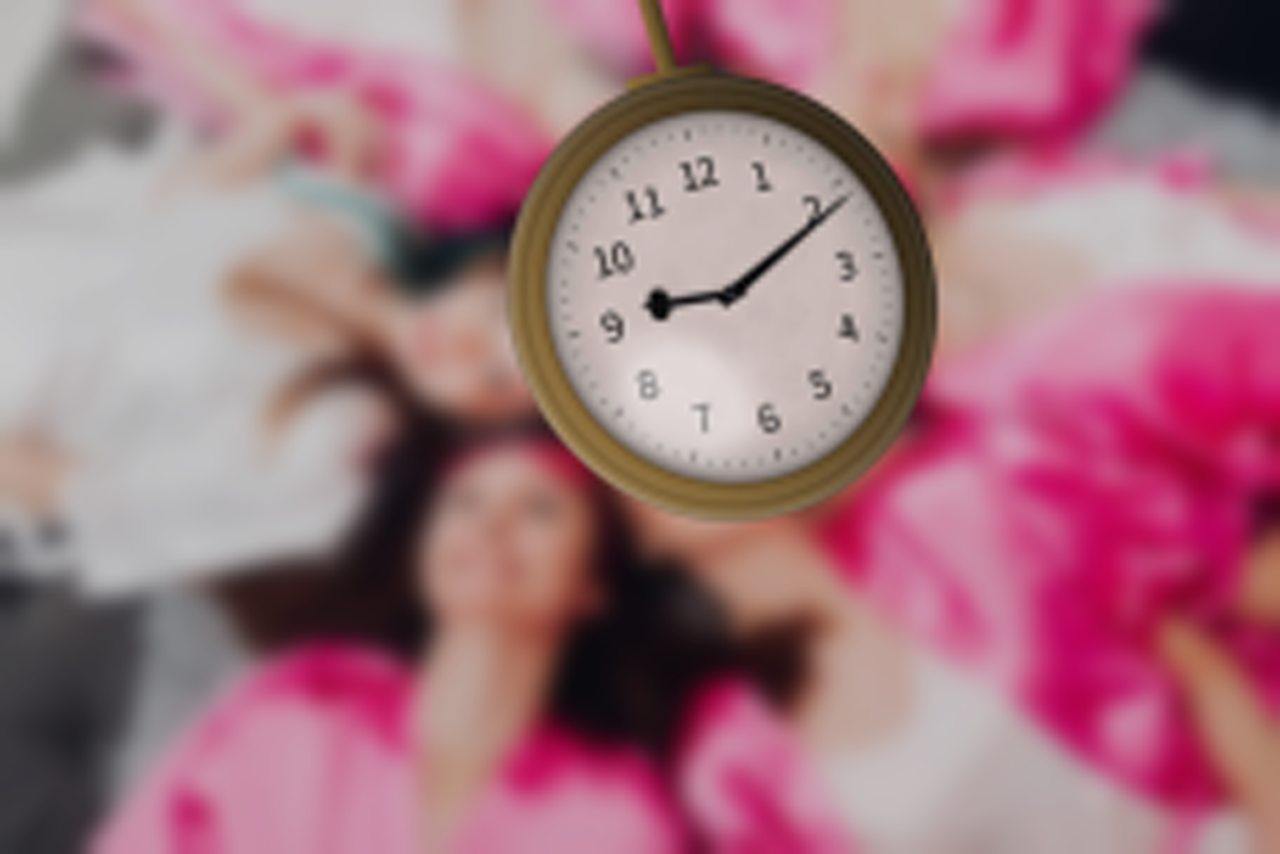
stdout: 9 h 11 min
